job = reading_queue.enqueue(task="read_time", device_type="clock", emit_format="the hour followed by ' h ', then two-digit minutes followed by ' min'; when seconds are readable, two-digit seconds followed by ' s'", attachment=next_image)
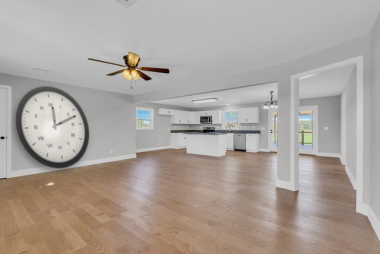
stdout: 12 h 12 min
